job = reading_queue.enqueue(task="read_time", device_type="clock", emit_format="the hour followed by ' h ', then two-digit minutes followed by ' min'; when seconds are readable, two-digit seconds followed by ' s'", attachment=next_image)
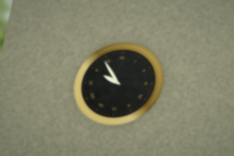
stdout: 9 h 54 min
